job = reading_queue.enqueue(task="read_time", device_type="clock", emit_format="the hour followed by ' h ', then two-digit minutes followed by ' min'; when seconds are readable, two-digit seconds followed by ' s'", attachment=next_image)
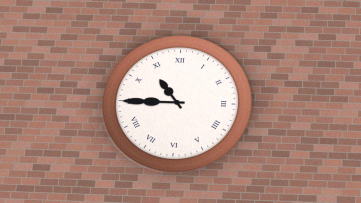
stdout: 10 h 45 min
